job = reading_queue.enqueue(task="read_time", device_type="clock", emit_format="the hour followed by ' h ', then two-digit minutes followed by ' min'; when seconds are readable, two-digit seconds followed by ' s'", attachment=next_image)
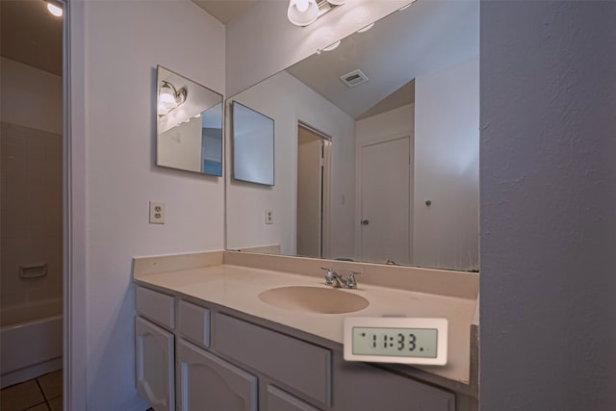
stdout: 11 h 33 min
